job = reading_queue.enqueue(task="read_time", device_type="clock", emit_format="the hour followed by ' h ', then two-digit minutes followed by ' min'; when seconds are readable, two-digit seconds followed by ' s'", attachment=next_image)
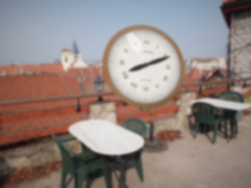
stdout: 8 h 11 min
